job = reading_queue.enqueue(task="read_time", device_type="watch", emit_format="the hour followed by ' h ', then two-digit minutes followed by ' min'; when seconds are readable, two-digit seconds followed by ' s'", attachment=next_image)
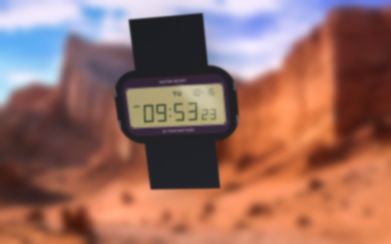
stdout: 9 h 53 min 23 s
